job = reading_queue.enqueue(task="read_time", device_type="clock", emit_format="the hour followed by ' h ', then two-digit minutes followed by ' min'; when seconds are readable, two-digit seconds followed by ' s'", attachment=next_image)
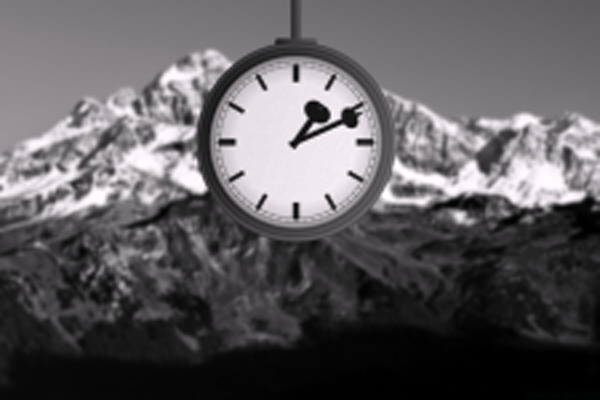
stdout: 1 h 11 min
